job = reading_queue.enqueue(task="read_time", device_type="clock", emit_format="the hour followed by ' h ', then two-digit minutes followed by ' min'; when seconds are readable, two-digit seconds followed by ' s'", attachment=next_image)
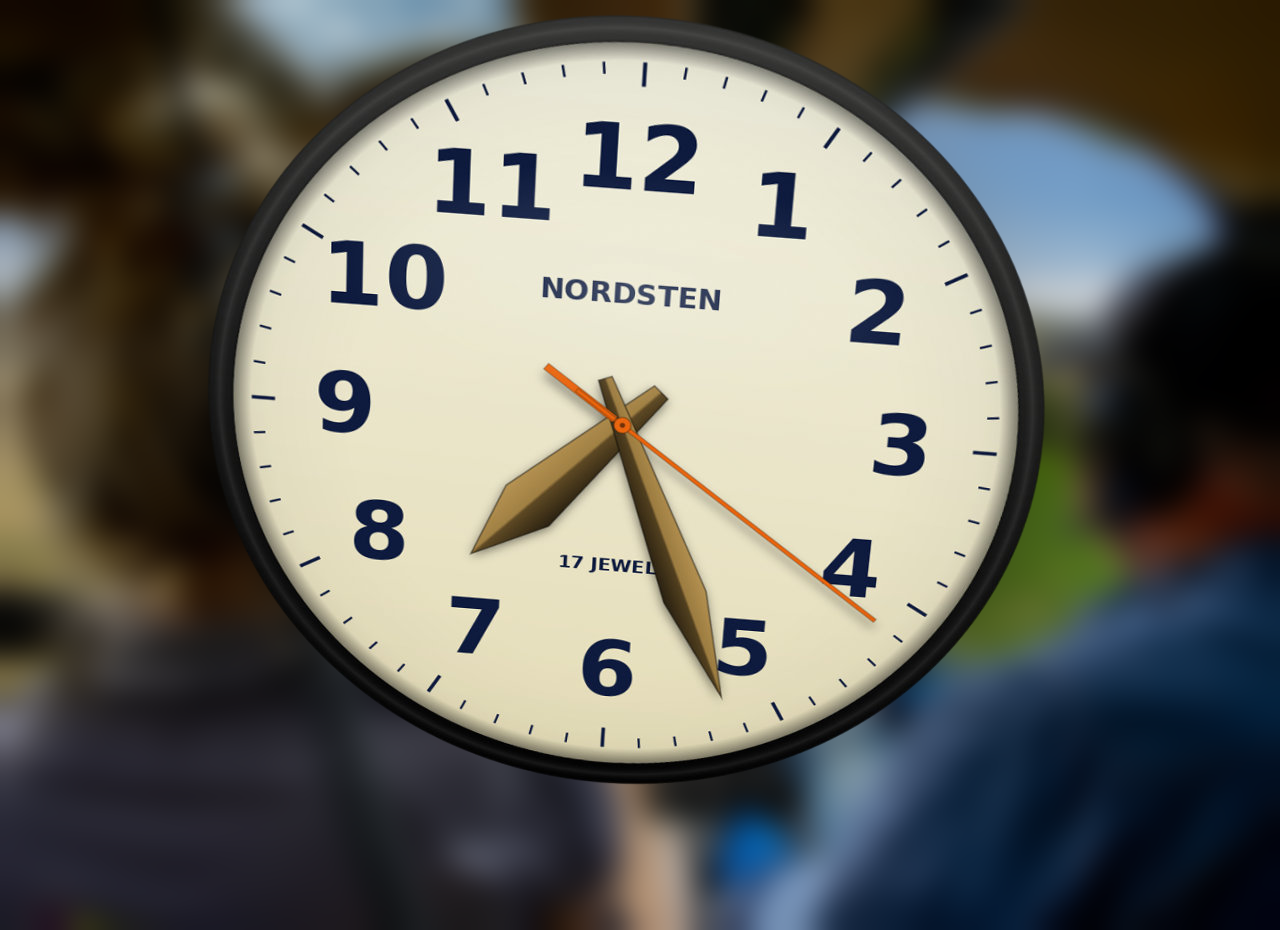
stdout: 7 h 26 min 21 s
